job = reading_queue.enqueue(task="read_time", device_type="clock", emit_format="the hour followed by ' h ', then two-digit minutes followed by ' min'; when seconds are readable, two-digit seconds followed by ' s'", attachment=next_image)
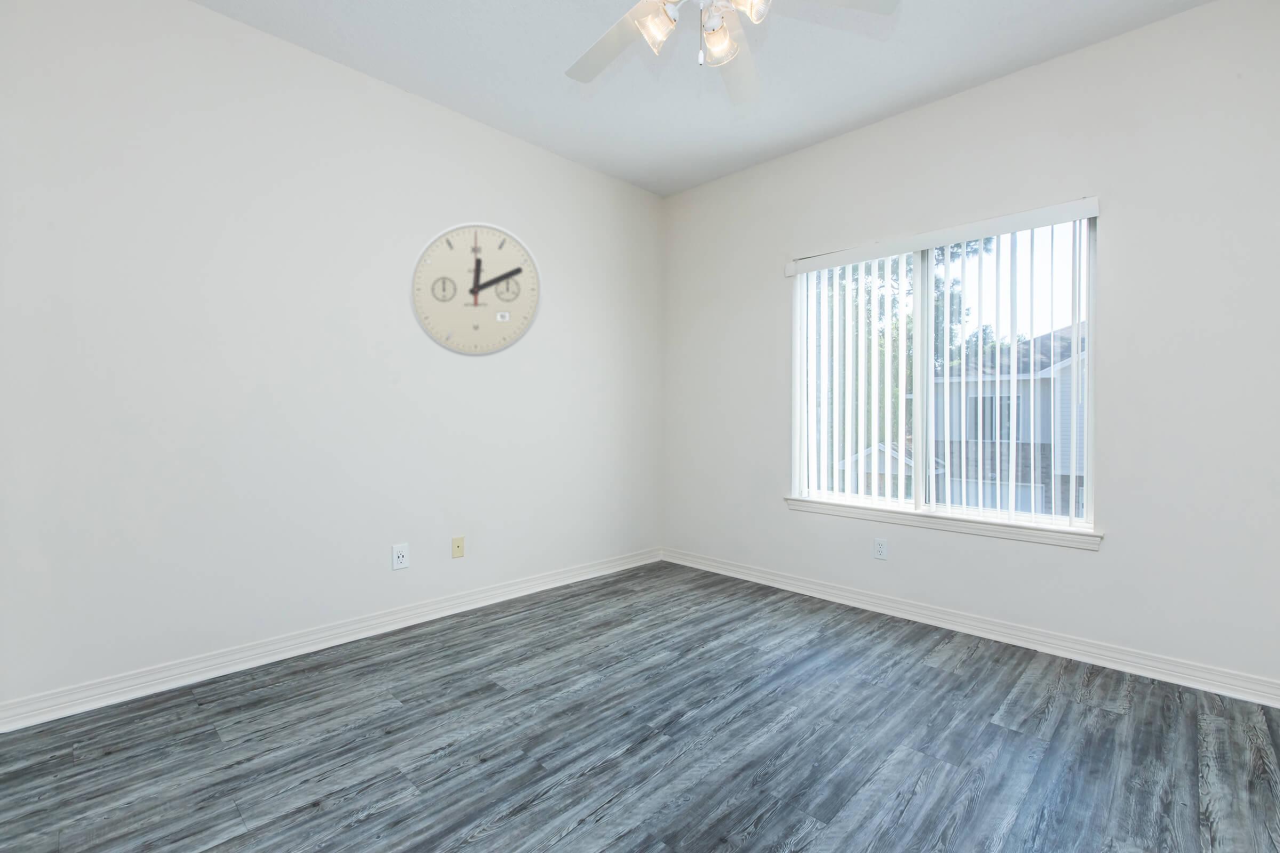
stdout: 12 h 11 min
